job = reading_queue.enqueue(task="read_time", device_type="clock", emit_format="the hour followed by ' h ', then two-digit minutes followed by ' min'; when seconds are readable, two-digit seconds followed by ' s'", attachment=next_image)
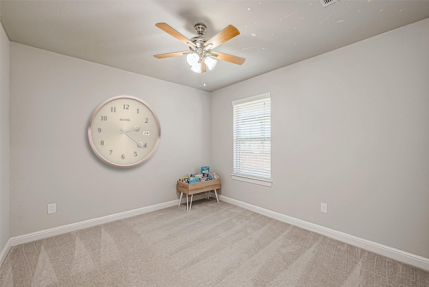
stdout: 2 h 21 min
